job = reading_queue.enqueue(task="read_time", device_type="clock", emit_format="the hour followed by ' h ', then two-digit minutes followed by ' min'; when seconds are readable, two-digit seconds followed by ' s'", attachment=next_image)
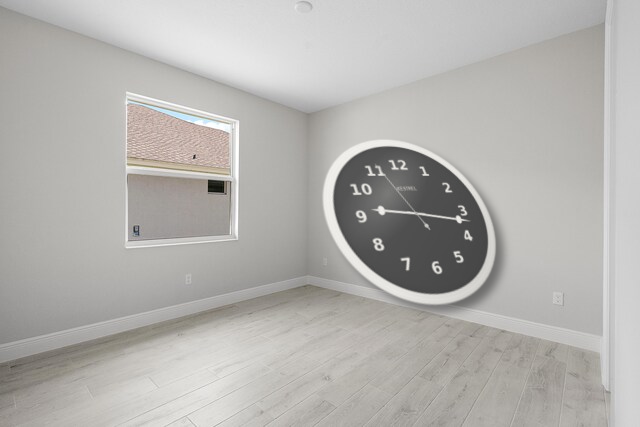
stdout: 9 h 16 min 56 s
